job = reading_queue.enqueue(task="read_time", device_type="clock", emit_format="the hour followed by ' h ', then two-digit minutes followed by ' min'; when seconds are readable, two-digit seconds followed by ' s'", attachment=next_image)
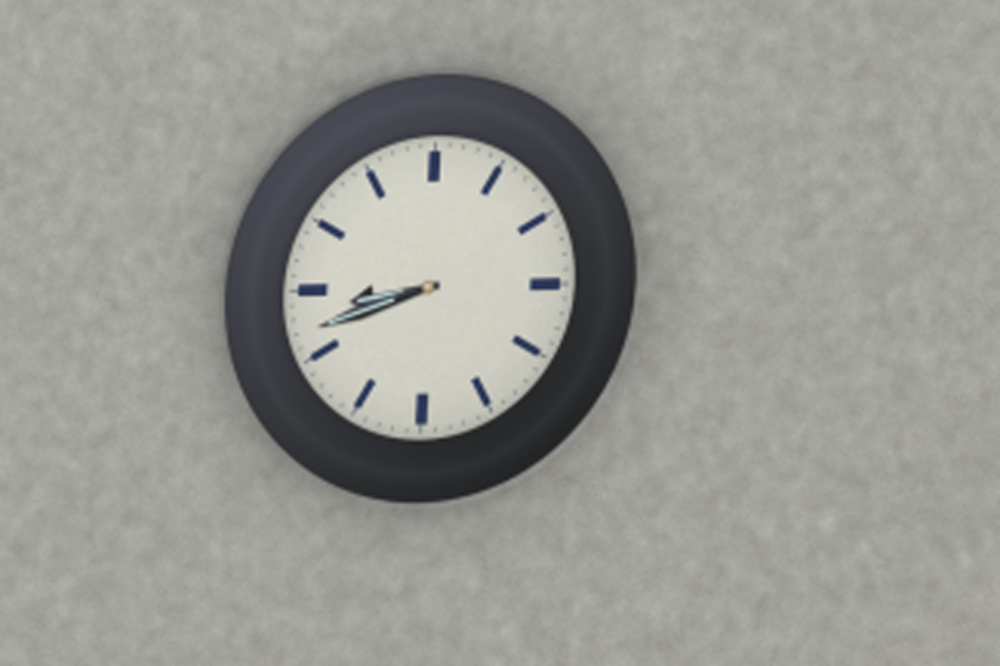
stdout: 8 h 42 min
